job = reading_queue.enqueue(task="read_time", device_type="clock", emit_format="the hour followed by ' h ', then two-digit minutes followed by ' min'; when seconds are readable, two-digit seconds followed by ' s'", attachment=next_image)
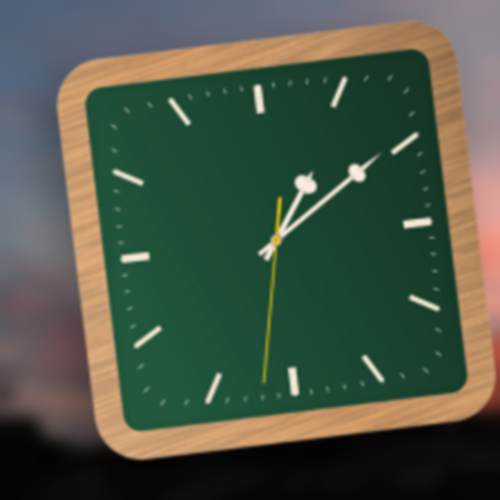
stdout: 1 h 09 min 32 s
